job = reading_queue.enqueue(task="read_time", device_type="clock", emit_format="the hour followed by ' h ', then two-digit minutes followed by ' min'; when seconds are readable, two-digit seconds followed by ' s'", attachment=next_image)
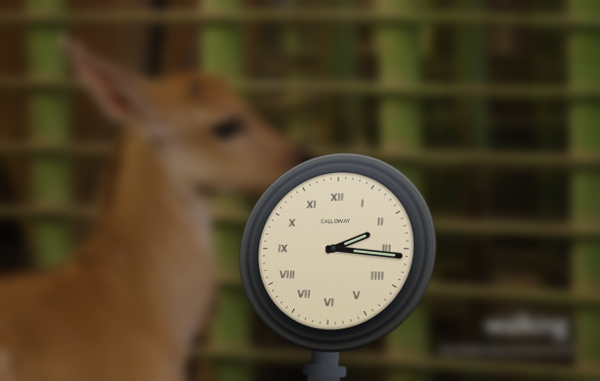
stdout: 2 h 16 min
